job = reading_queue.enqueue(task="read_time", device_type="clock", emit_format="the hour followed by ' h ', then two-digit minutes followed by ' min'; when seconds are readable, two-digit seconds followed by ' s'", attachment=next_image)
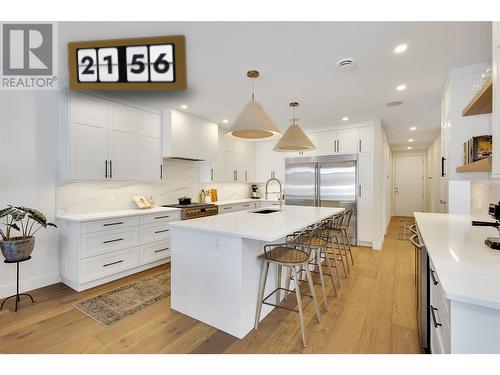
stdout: 21 h 56 min
